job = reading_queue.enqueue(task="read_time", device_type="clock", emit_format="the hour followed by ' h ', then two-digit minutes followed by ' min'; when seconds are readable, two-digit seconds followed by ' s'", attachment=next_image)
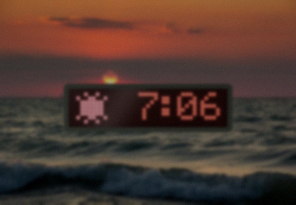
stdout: 7 h 06 min
